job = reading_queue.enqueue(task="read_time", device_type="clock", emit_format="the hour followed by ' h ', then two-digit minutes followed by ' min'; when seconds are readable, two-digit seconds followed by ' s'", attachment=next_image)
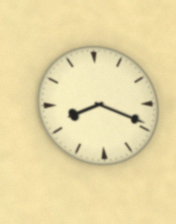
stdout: 8 h 19 min
